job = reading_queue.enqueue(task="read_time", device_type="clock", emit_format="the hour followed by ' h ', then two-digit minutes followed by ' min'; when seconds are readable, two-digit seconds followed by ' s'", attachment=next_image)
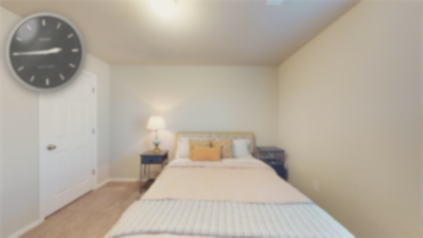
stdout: 2 h 45 min
